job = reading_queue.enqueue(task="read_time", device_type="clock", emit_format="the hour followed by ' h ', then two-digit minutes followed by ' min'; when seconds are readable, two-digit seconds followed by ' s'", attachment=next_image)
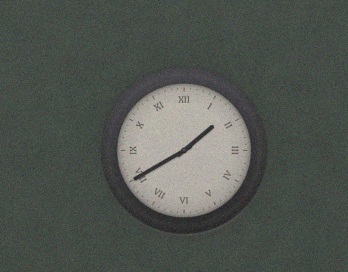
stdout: 1 h 40 min
